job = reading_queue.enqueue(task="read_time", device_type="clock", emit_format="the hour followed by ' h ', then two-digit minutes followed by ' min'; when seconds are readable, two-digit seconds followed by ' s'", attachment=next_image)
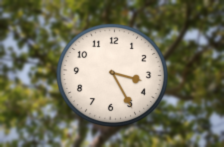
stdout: 3 h 25 min
